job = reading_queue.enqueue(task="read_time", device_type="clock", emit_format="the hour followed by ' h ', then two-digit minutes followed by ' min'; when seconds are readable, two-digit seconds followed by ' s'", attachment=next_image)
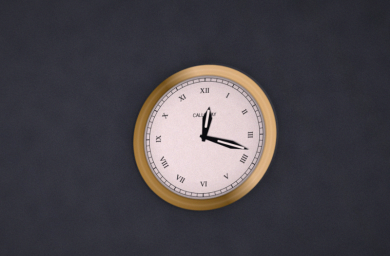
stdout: 12 h 18 min
